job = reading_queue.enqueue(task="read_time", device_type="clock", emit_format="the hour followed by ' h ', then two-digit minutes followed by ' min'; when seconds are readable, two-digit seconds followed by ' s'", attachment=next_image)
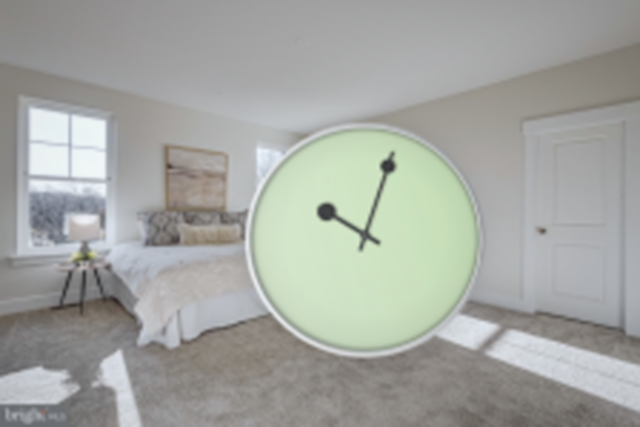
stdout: 10 h 03 min
